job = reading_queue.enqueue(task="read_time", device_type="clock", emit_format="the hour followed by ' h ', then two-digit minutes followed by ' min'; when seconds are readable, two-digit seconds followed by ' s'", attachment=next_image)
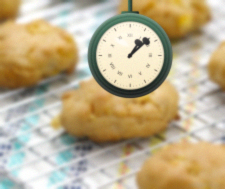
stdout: 1 h 08 min
